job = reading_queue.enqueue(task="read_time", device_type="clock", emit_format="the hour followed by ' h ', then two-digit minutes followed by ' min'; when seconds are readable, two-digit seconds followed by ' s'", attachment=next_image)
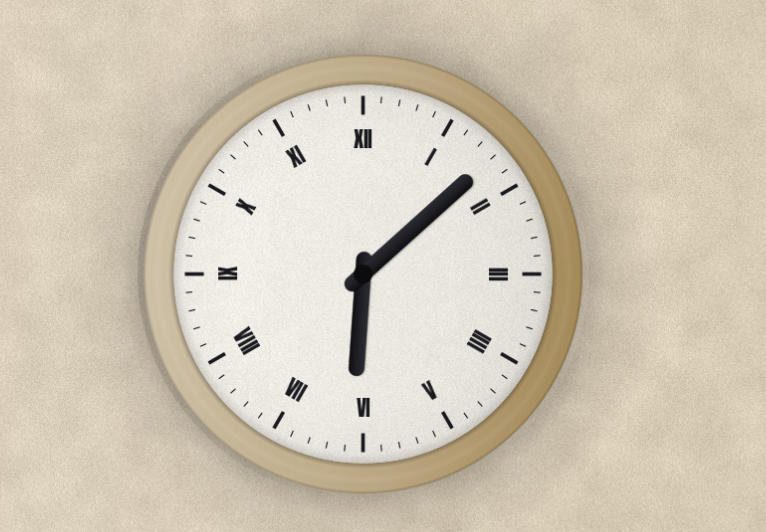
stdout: 6 h 08 min
